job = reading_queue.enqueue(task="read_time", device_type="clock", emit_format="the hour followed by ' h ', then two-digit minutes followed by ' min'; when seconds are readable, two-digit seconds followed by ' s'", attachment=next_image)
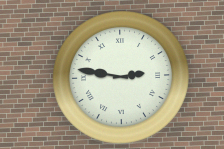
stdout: 2 h 47 min
